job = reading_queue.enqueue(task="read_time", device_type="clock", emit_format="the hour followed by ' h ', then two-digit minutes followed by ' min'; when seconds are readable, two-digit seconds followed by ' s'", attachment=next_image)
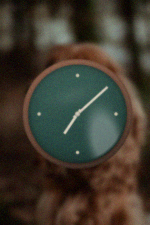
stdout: 7 h 08 min
